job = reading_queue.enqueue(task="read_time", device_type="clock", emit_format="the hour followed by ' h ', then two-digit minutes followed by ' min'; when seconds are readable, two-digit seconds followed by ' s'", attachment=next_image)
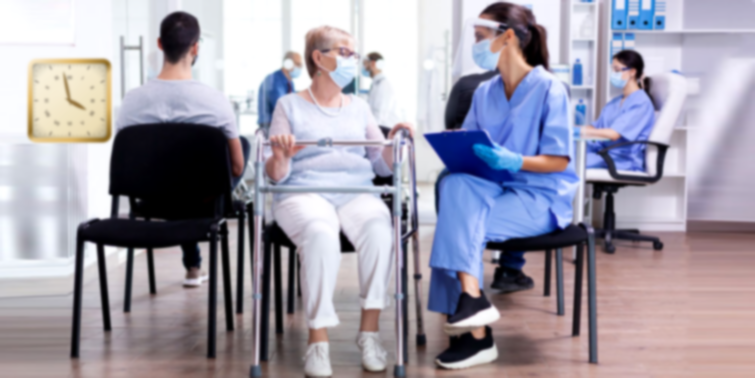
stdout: 3 h 58 min
